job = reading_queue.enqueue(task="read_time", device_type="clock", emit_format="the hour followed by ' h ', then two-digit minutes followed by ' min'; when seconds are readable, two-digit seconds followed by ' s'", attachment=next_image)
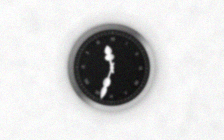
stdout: 11 h 33 min
